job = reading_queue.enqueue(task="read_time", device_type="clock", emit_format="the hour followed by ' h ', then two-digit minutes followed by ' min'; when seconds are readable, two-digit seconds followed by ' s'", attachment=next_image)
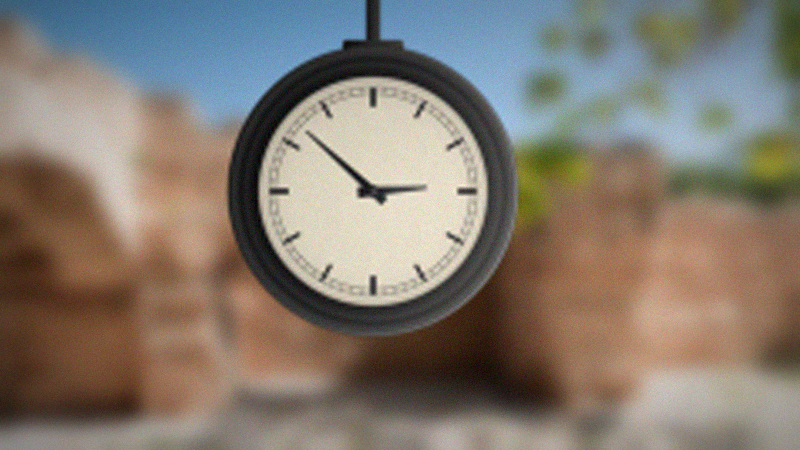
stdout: 2 h 52 min
